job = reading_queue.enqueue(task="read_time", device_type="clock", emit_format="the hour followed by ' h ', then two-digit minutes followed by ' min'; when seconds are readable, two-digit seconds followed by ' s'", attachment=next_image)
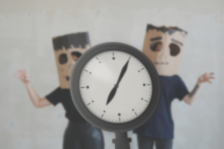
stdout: 7 h 05 min
